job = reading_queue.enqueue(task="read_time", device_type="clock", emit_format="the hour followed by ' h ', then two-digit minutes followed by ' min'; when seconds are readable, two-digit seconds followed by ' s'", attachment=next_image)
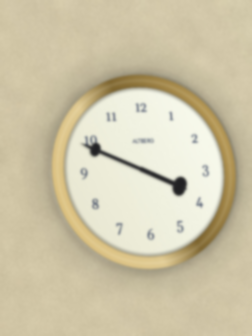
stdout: 3 h 49 min
